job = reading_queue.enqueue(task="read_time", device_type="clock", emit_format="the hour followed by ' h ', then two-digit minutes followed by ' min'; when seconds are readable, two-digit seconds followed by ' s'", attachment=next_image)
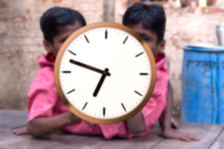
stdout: 6 h 48 min
